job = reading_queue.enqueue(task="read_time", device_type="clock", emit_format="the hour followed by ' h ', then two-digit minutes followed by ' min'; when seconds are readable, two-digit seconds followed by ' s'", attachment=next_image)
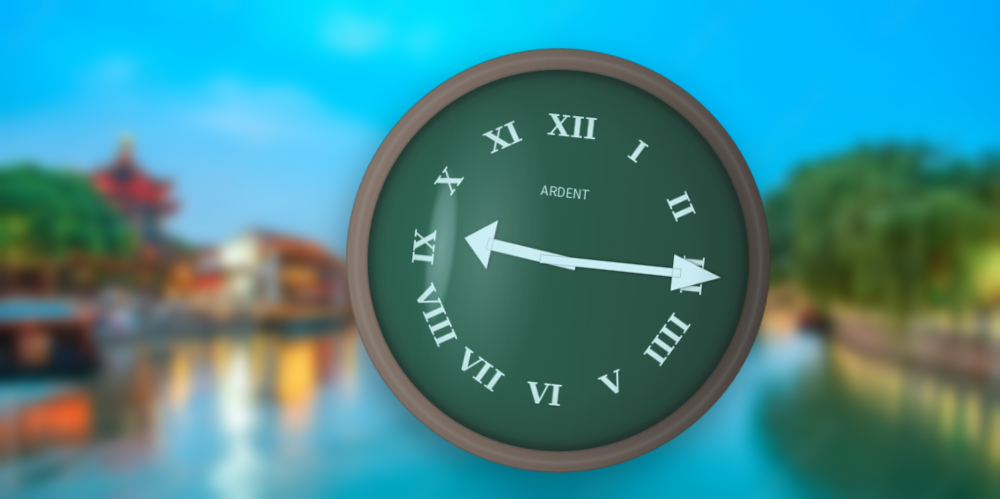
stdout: 9 h 15 min
